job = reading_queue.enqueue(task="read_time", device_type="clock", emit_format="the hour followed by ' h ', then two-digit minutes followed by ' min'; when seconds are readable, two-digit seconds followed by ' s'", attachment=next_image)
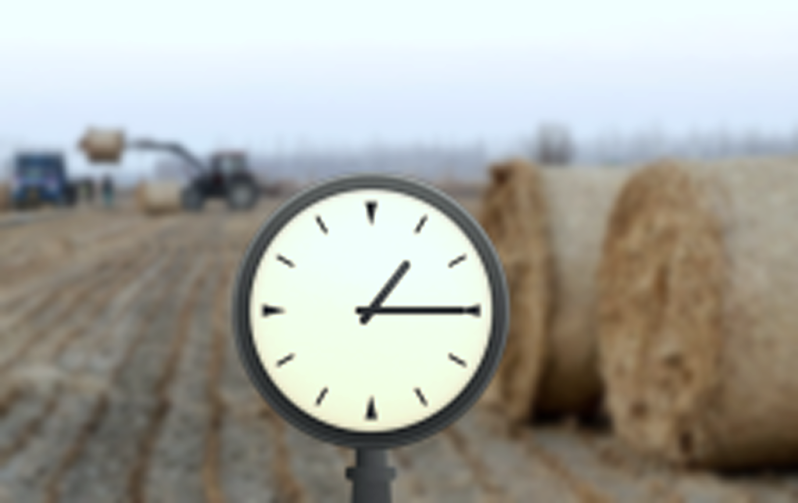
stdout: 1 h 15 min
